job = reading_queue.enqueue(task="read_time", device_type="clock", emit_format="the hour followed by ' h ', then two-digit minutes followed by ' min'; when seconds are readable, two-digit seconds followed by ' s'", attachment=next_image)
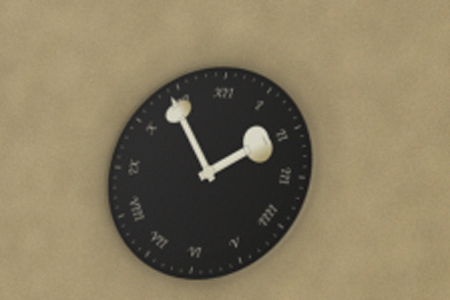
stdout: 1 h 54 min
